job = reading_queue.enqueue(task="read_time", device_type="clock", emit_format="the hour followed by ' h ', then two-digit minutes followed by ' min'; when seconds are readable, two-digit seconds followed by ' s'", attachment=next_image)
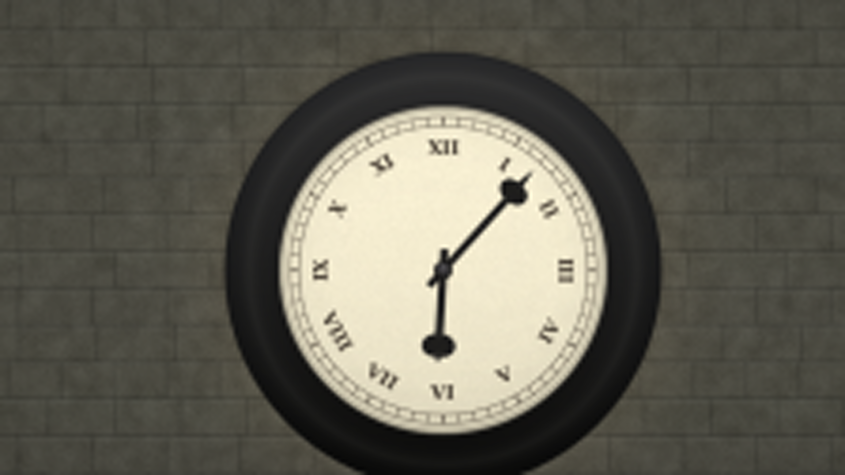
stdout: 6 h 07 min
